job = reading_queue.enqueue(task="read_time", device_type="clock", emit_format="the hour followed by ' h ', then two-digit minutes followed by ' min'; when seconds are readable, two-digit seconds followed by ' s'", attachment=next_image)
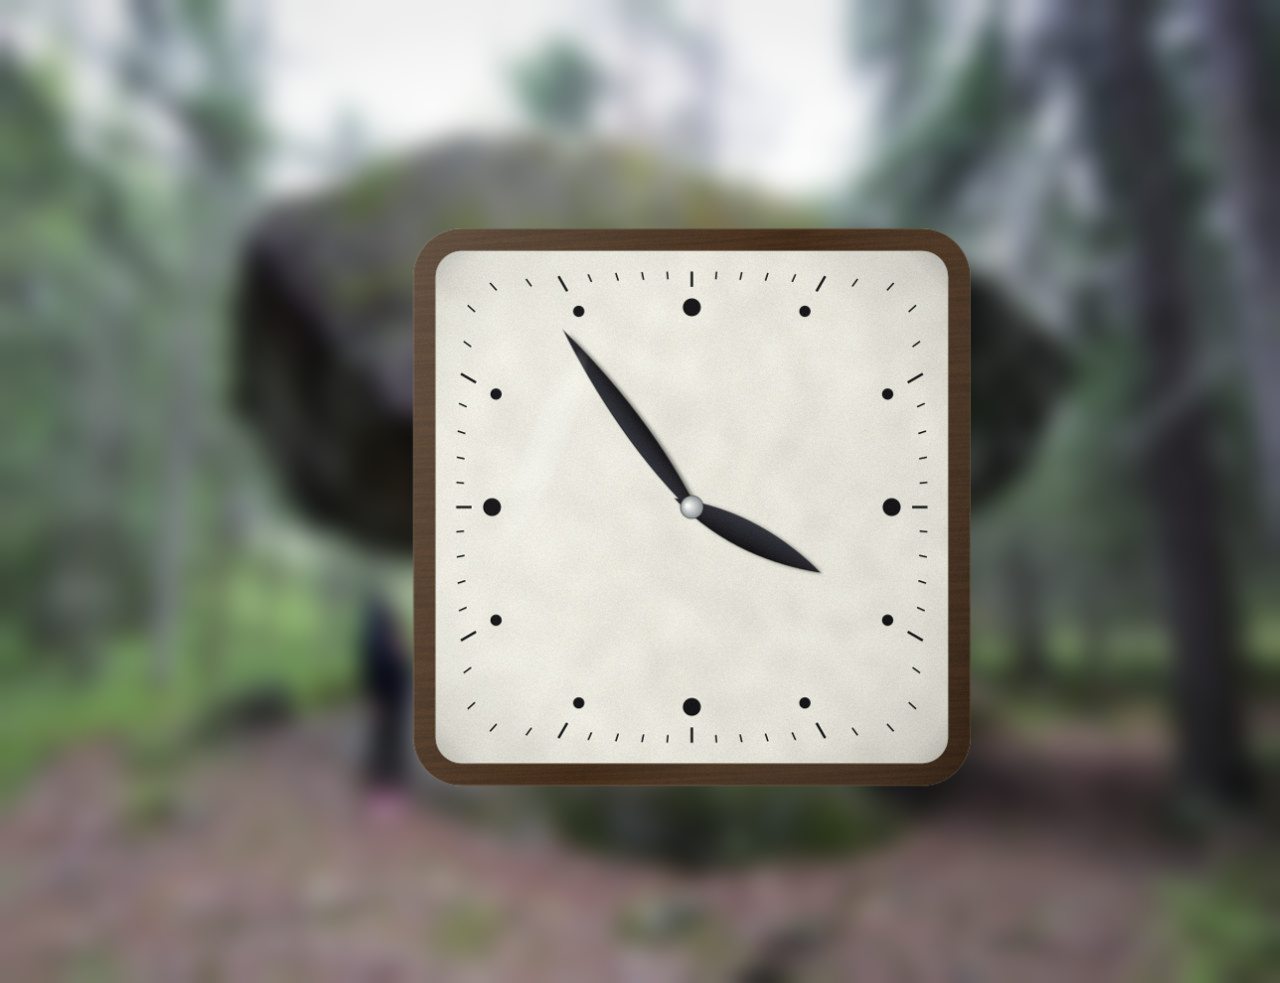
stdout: 3 h 54 min
